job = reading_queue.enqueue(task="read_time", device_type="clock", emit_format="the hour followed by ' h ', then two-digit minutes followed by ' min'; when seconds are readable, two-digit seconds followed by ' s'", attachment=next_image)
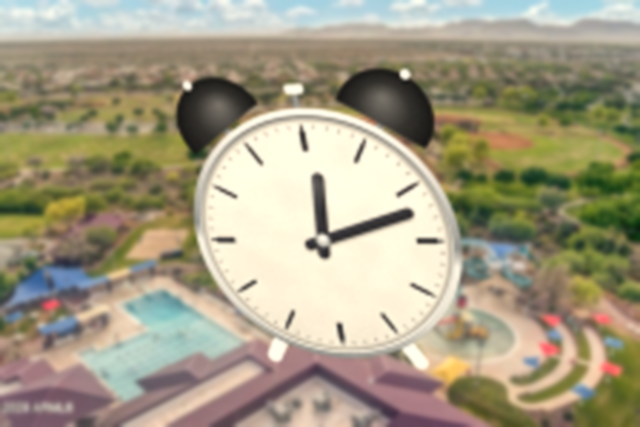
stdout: 12 h 12 min
